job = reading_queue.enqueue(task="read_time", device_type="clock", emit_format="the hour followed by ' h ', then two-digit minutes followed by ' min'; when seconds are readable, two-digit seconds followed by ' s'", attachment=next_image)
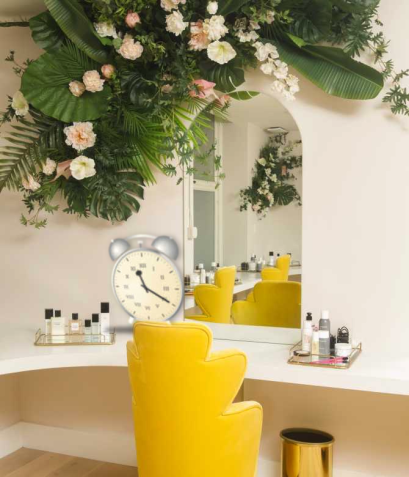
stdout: 11 h 20 min
